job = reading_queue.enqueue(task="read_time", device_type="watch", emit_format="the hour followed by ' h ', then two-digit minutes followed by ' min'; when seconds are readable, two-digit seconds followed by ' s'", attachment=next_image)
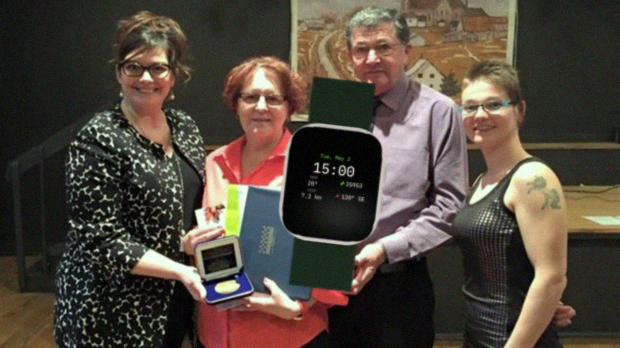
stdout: 15 h 00 min
